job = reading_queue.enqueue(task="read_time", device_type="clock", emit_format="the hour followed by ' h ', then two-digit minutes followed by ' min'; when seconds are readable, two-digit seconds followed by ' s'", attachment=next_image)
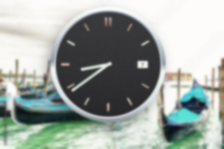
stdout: 8 h 39 min
